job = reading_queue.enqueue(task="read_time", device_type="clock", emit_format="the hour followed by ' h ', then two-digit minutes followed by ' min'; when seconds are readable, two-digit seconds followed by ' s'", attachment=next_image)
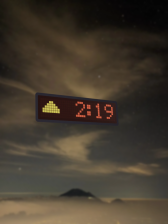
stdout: 2 h 19 min
